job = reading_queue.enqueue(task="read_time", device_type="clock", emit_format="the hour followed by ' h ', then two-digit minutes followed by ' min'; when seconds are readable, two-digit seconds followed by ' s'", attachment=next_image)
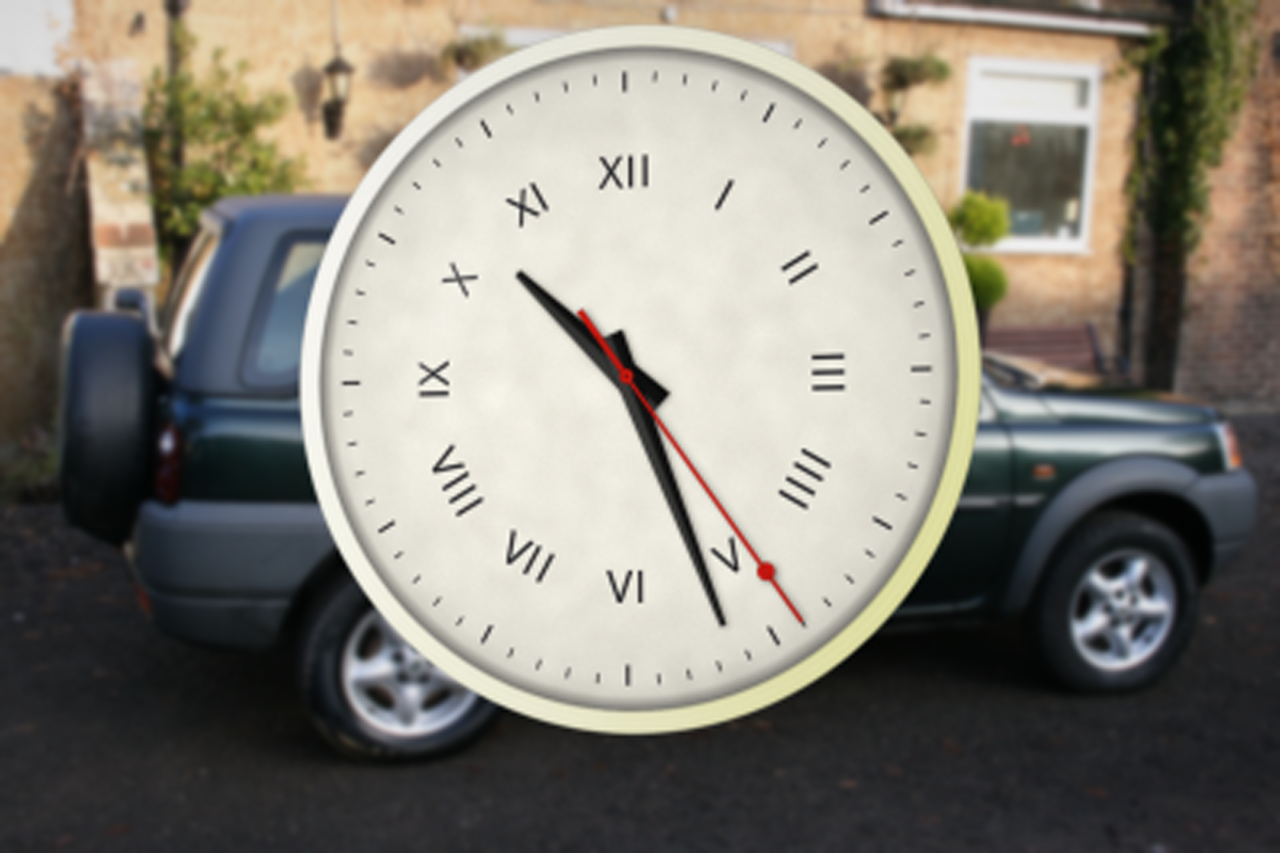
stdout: 10 h 26 min 24 s
